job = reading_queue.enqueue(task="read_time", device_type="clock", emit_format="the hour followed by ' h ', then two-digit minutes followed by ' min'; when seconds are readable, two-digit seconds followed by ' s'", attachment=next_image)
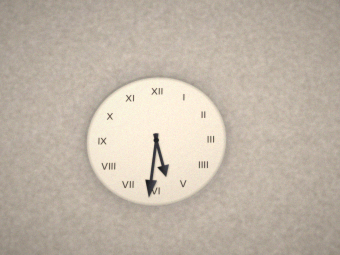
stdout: 5 h 31 min
